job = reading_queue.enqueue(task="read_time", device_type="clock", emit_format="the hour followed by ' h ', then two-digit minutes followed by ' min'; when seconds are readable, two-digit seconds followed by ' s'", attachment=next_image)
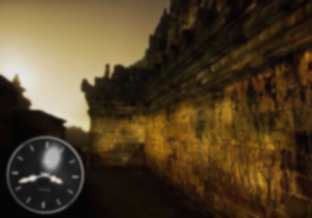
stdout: 3 h 42 min
